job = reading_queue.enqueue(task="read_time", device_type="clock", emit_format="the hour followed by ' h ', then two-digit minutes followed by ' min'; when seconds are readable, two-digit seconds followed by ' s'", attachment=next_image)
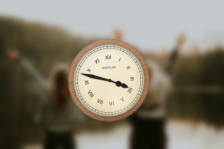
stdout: 3 h 48 min
